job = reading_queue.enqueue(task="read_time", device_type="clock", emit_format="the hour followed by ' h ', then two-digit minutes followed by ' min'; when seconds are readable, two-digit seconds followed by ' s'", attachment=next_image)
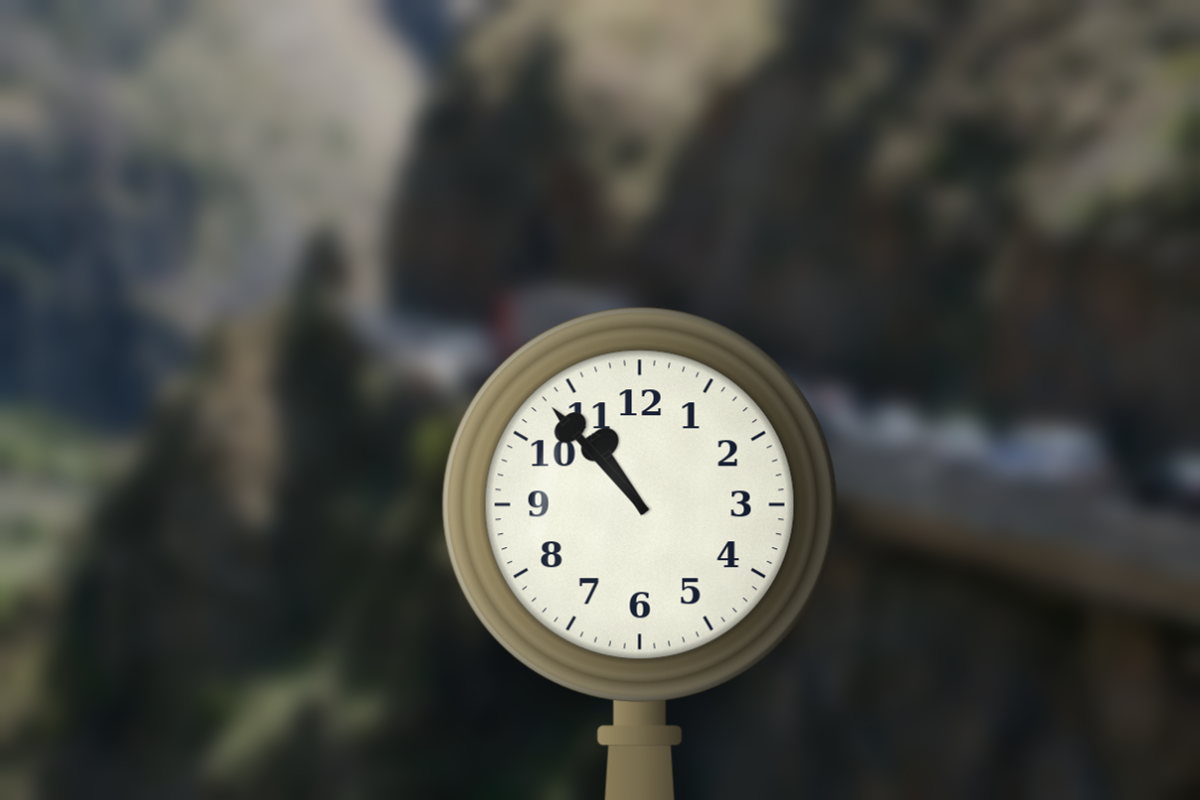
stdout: 10 h 53 min
